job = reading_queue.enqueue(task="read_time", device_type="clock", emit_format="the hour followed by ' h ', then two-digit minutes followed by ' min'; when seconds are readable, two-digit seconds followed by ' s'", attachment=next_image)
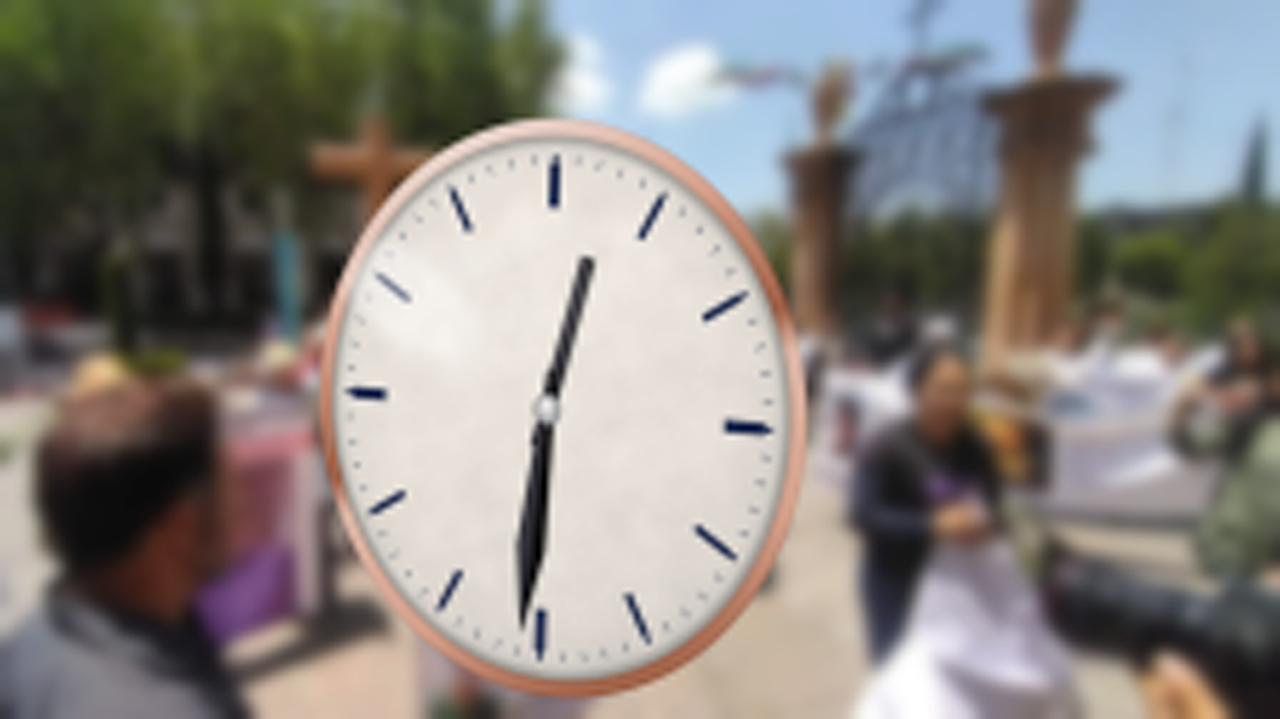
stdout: 12 h 31 min
